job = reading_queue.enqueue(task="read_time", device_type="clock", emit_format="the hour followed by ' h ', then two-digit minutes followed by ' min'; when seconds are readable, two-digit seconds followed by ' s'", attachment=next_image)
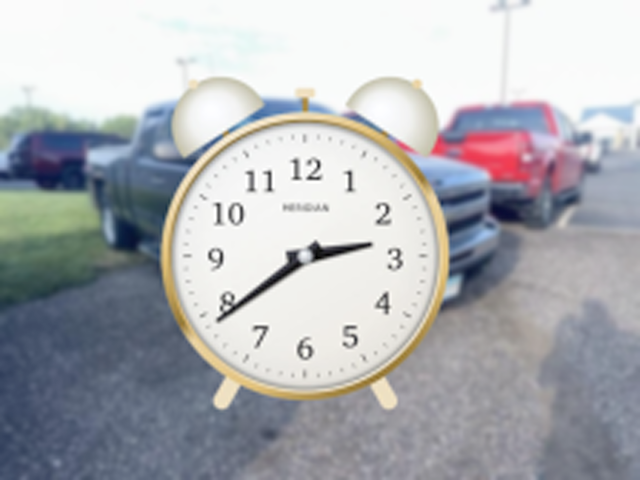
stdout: 2 h 39 min
